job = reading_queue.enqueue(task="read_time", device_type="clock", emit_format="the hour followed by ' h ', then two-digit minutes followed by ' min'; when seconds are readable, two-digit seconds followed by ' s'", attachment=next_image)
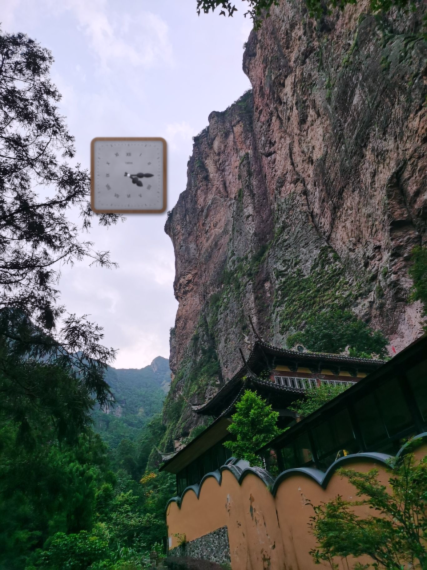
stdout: 4 h 15 min
